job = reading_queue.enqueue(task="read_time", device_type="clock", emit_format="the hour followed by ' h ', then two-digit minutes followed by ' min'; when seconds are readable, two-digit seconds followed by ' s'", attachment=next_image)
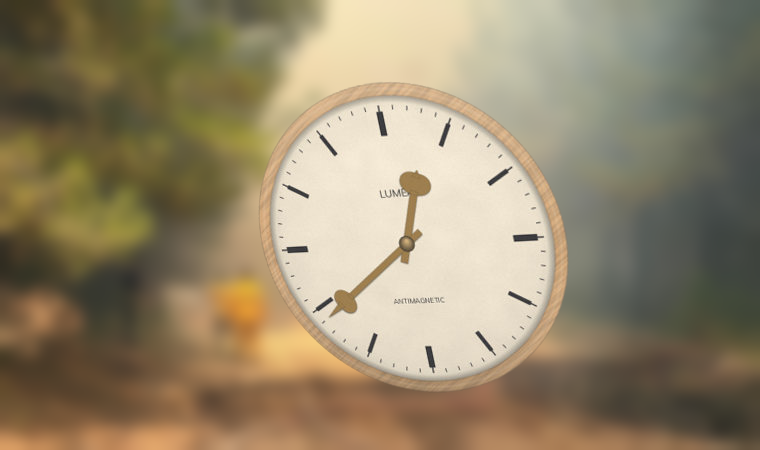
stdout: 12 h 39 min
